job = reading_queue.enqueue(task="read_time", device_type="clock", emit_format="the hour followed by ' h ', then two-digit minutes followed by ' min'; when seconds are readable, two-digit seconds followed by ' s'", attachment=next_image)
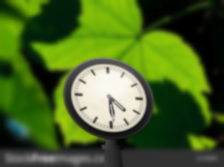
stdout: 4 h 29 min
